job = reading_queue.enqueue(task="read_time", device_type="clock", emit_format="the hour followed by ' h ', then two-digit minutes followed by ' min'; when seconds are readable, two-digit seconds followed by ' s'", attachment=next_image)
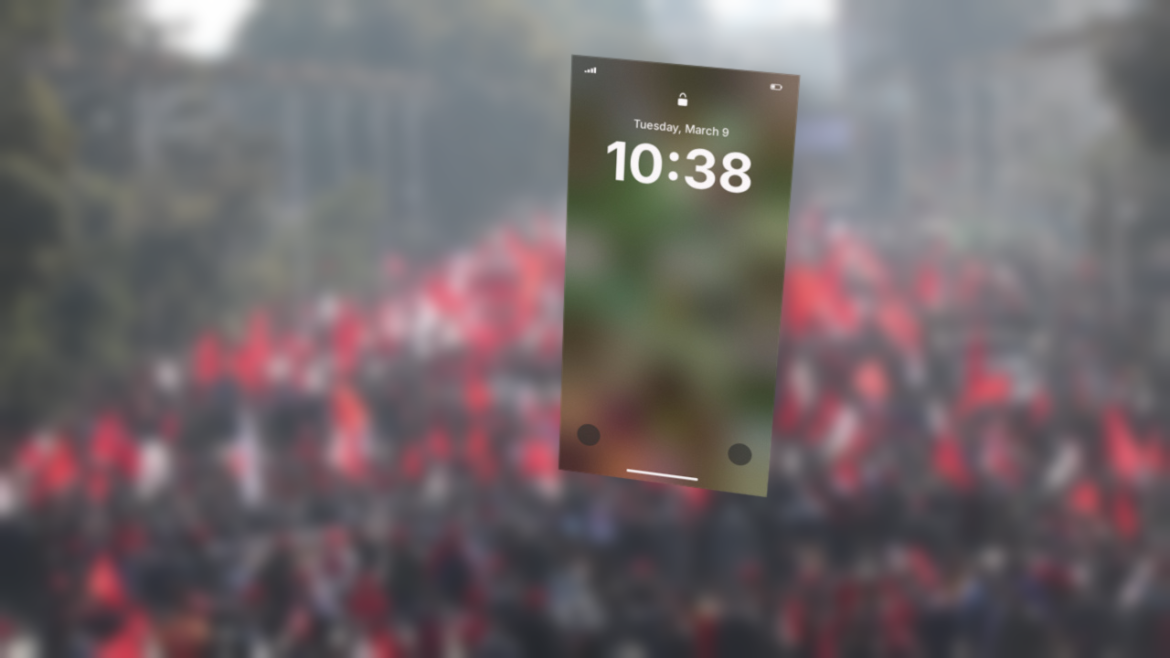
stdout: 10 h 38 min
